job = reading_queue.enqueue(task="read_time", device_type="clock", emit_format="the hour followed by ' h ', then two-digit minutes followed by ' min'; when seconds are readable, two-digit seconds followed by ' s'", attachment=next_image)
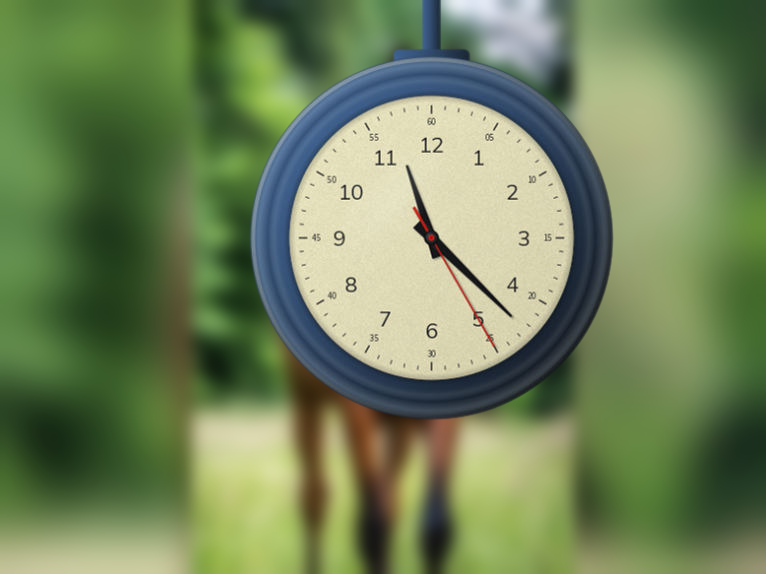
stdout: 11 h 22 min 25 s
